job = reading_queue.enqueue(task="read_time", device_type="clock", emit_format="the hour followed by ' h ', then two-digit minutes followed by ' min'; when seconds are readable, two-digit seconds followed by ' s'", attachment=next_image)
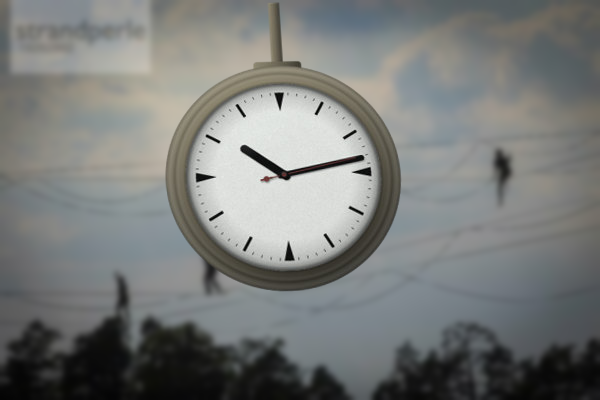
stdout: 10 h 13 min 13 s
